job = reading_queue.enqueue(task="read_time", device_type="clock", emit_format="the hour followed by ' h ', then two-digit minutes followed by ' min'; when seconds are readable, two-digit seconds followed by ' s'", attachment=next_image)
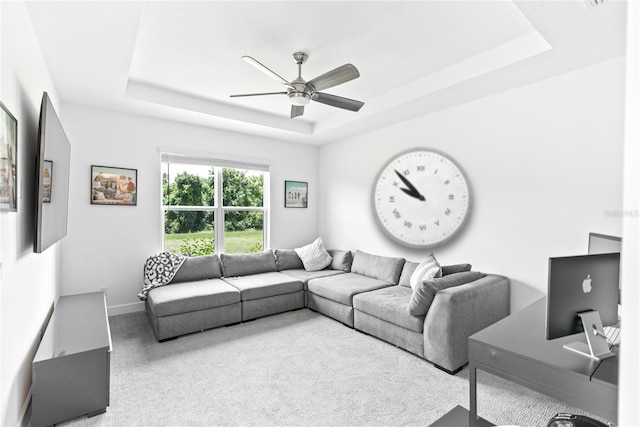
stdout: 9 h 53 min
